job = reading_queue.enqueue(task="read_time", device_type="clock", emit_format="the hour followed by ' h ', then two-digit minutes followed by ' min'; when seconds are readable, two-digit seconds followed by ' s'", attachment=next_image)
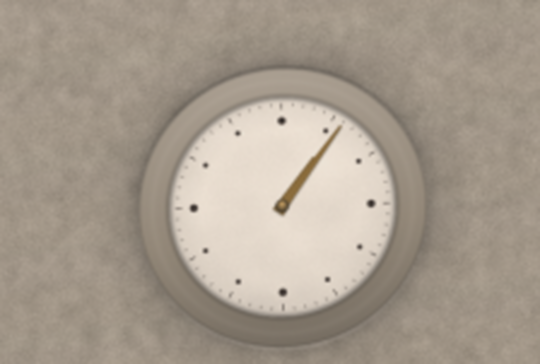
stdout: 1 h 06 min
